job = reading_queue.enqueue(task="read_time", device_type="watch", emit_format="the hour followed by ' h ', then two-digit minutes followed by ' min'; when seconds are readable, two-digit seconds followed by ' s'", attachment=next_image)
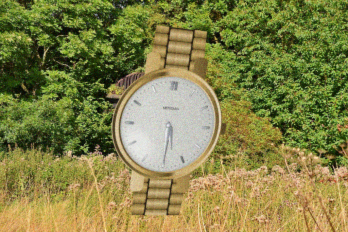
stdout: 5 h 30 min
